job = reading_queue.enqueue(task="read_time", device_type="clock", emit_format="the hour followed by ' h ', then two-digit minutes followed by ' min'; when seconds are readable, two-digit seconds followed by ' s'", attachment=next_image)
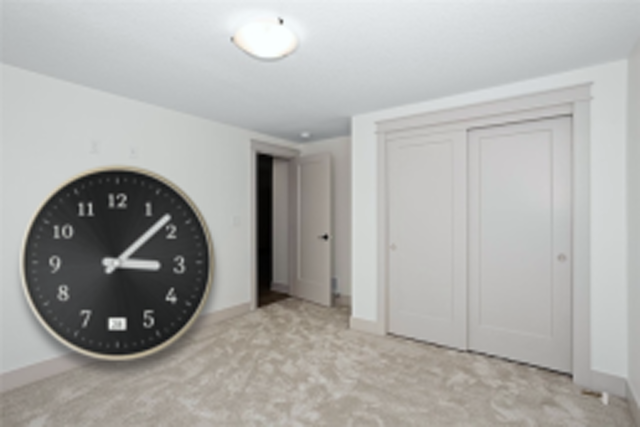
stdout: 3 h 08 min
